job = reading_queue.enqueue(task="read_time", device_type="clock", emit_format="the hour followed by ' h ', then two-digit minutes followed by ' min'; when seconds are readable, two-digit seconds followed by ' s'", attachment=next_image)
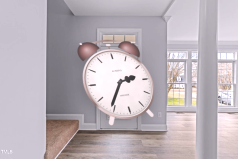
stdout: 2 h 36 min
